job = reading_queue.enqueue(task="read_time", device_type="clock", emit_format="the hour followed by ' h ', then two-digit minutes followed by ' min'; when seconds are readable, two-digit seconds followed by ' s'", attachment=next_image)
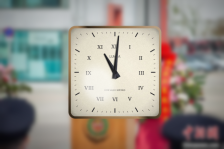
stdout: 11 h 01 min
